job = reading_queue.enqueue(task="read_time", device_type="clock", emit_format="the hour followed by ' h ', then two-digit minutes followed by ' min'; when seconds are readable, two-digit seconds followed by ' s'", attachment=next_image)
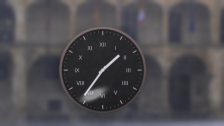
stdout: 1 h 36 min
